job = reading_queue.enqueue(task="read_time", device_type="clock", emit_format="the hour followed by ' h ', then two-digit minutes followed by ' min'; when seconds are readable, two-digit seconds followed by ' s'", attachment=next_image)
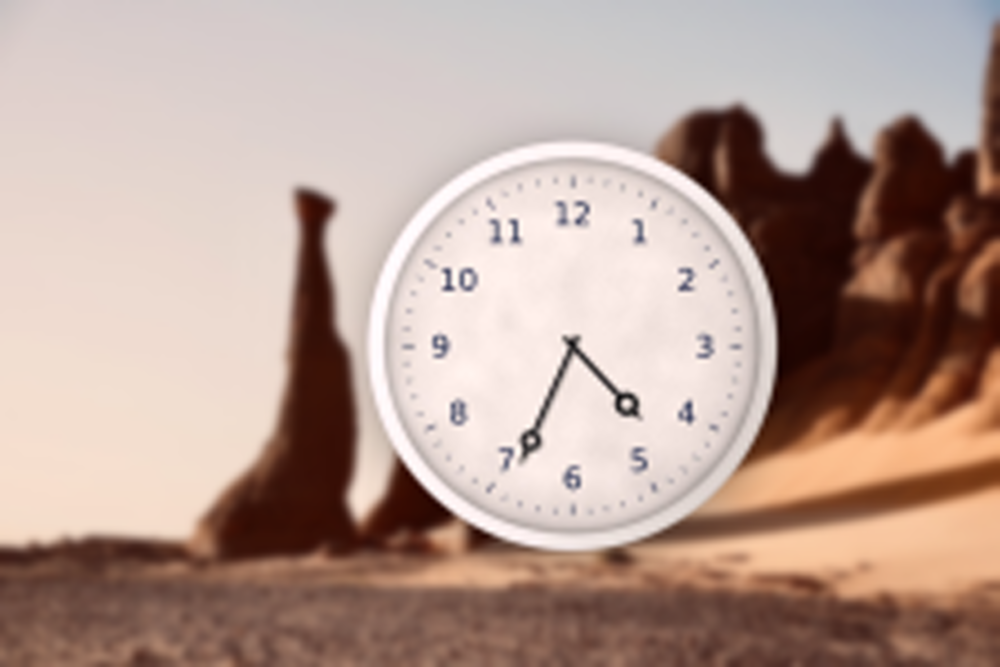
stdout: 4 h 34 min
